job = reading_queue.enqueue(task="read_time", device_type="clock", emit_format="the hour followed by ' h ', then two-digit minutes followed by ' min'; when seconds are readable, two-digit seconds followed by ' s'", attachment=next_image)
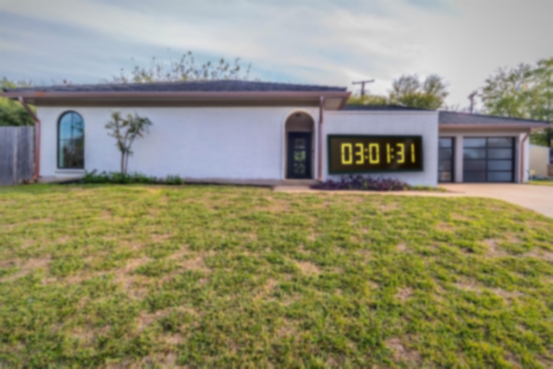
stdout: 3 h 01 min 31 s
